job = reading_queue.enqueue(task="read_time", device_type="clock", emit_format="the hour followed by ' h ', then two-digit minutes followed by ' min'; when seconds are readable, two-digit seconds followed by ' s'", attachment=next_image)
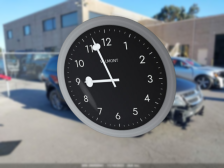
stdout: 8 h 57 min
